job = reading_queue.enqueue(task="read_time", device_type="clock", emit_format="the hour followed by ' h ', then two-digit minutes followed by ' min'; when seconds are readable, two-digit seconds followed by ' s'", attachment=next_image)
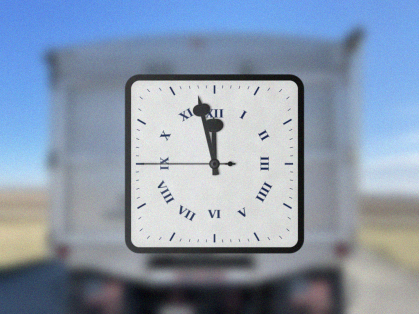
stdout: 11 h 57 min 45 s
